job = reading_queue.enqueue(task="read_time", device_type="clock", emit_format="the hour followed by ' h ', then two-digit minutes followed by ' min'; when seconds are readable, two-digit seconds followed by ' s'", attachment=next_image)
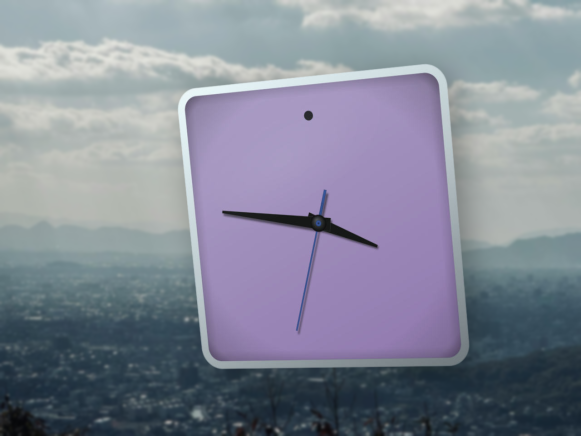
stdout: 3 h 46 min 33 s
